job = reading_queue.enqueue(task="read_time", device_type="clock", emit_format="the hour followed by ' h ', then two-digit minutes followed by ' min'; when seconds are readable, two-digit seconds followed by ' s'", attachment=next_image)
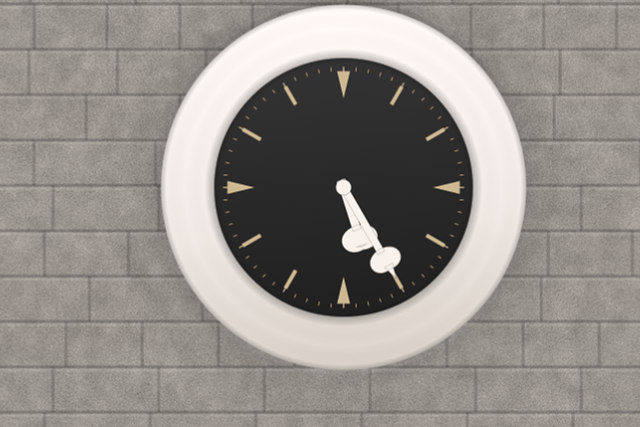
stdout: 5 h 25 min
